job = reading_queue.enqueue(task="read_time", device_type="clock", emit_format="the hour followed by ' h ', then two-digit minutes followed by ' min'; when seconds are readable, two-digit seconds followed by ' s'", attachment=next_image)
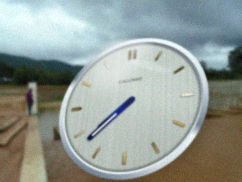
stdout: 7 h 38 min
